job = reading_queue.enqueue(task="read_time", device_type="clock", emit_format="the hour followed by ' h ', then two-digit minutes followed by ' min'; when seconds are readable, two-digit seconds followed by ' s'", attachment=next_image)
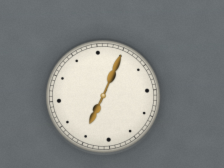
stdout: 7 h 05 min
